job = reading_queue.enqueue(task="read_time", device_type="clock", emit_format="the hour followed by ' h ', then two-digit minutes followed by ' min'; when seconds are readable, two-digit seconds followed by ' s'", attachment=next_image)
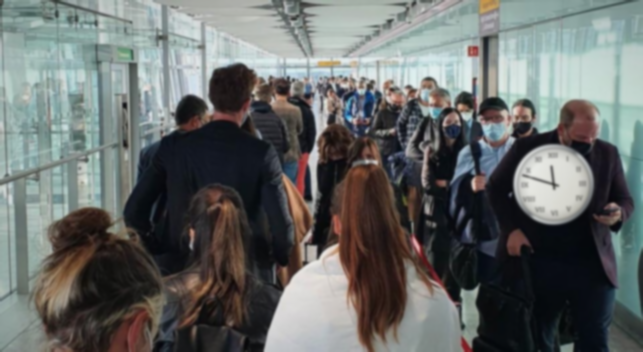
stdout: 11 h 48 min
